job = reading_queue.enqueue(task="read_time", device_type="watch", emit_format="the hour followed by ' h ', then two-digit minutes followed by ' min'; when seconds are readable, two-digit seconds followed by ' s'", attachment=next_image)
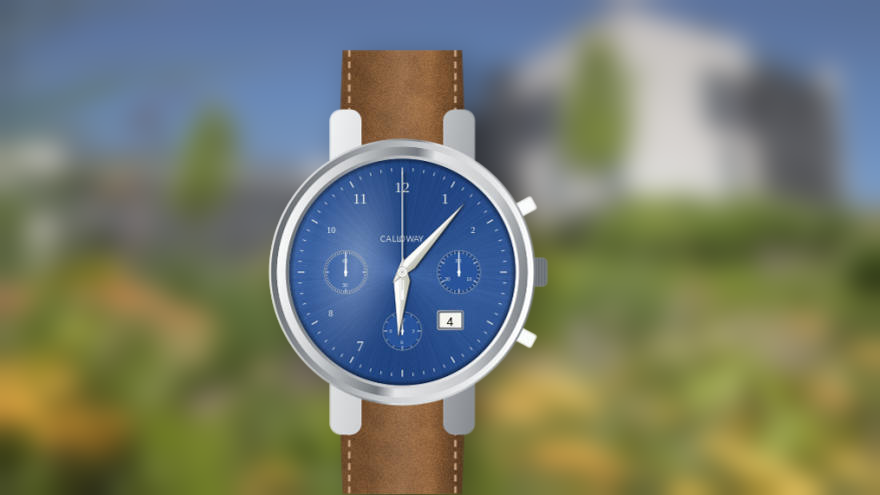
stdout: 6 h 07 min
